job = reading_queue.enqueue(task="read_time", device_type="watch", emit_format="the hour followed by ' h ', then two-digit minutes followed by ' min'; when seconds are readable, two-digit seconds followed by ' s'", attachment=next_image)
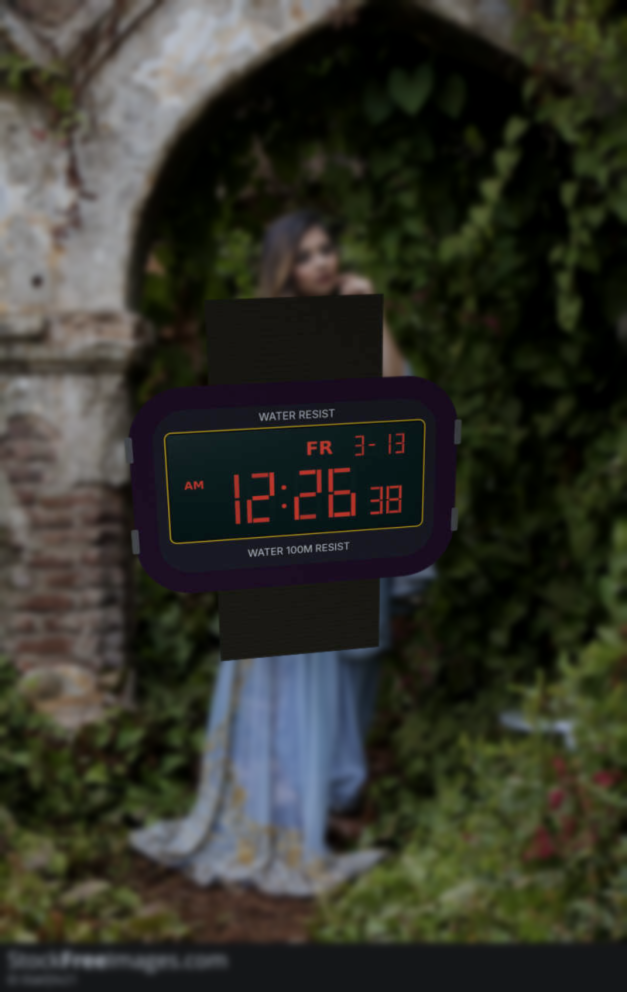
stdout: 12 h 26 min 38 s
